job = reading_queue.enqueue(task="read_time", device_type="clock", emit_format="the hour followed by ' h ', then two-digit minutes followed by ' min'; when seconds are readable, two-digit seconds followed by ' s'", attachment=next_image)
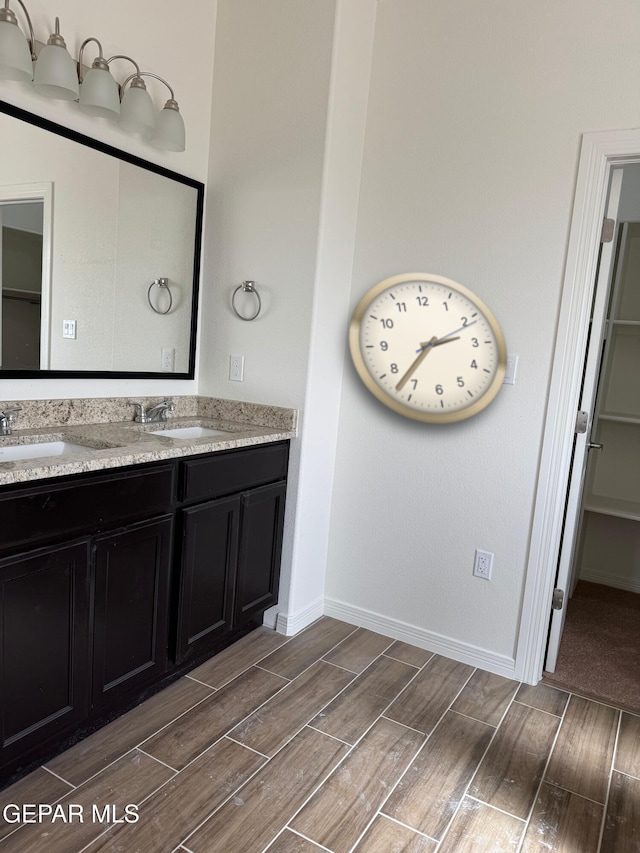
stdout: 2 h 37 min 11 s
